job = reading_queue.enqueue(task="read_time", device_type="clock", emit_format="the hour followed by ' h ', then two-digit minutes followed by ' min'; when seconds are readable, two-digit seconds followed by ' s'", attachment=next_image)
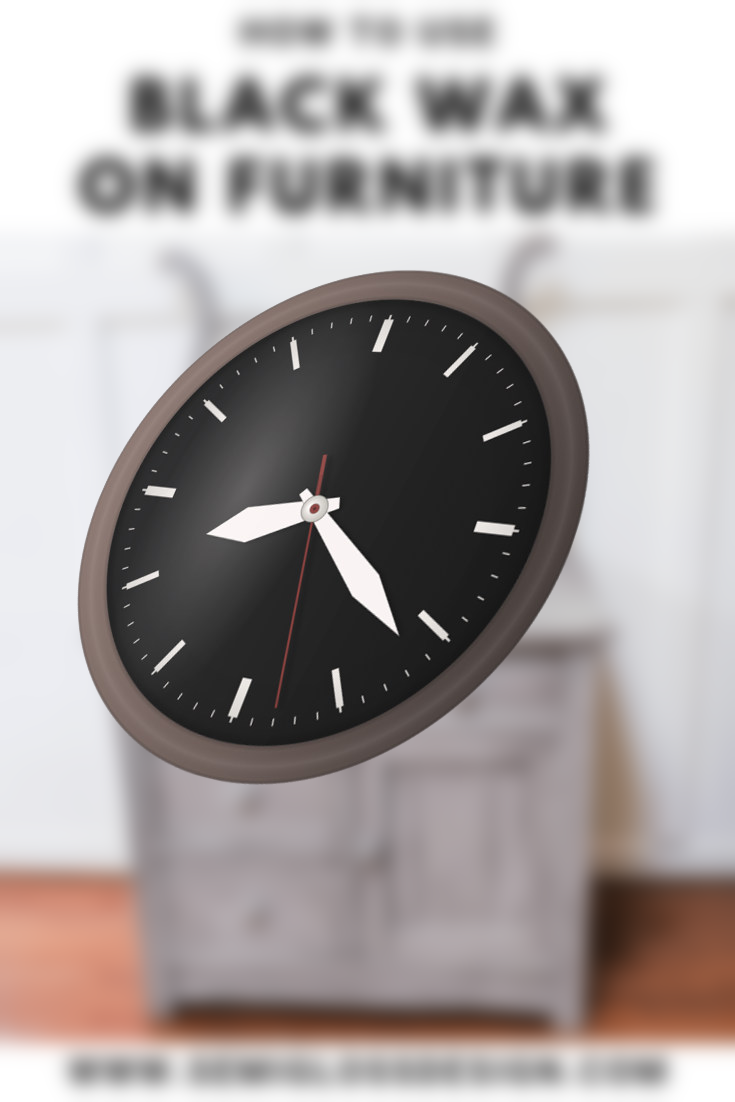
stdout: 8 h 21 min 28 s
